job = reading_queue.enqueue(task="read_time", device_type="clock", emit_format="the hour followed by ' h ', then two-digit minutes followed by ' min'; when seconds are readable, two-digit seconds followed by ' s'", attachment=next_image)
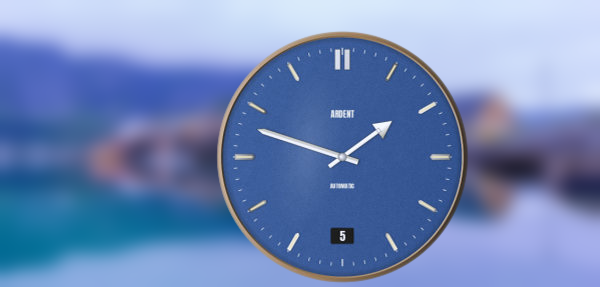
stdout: 1 h 48 min
